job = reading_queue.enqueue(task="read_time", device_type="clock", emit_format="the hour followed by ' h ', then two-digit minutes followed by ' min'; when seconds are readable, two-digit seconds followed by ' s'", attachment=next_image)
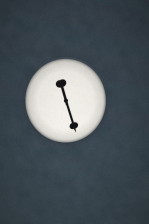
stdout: 11 h 27 min
